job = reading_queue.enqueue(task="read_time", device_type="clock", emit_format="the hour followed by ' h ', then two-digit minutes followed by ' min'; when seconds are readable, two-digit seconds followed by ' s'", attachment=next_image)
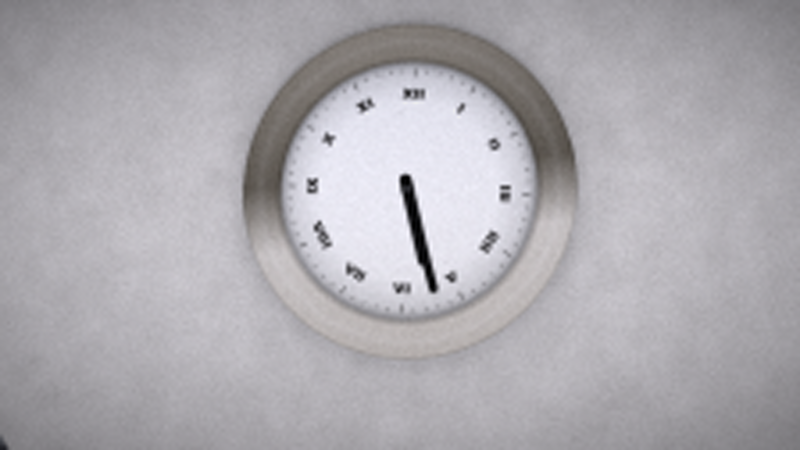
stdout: 5 h 27 min
